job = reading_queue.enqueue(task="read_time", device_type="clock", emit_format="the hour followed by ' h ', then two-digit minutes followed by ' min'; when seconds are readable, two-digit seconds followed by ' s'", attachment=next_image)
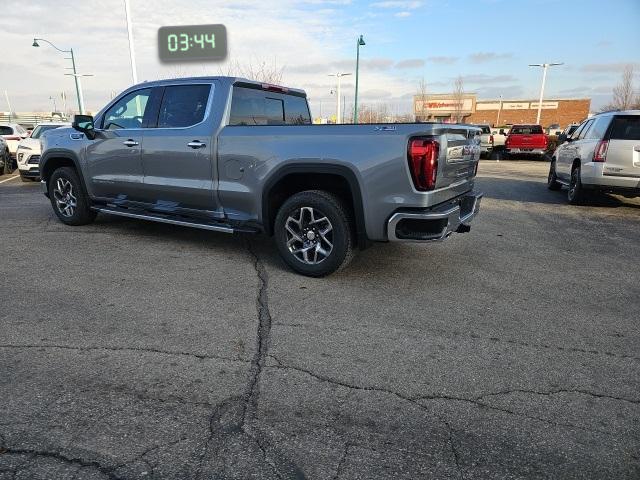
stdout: 3 h 44 min
